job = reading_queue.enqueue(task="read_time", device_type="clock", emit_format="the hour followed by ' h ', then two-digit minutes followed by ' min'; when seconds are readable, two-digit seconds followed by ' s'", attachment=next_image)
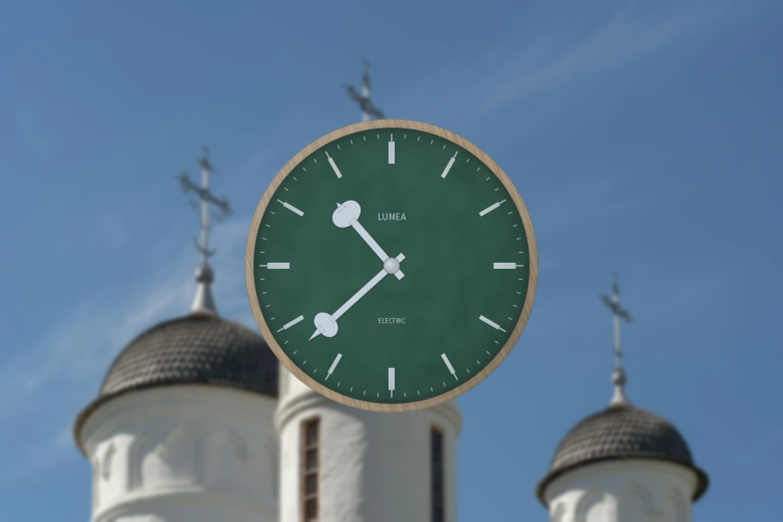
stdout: 10 h 38 min
